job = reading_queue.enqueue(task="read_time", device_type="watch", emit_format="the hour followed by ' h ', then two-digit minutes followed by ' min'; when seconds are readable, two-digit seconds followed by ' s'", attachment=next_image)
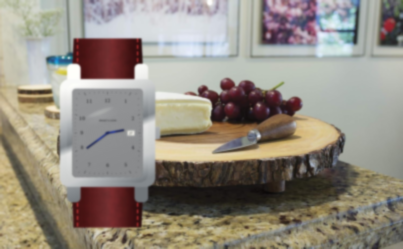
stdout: 2 h 39 min
